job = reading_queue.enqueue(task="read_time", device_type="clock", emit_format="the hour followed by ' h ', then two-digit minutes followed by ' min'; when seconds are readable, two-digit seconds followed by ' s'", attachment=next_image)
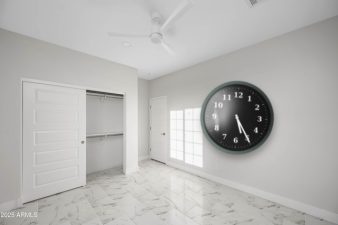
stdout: 5 h 25 min
